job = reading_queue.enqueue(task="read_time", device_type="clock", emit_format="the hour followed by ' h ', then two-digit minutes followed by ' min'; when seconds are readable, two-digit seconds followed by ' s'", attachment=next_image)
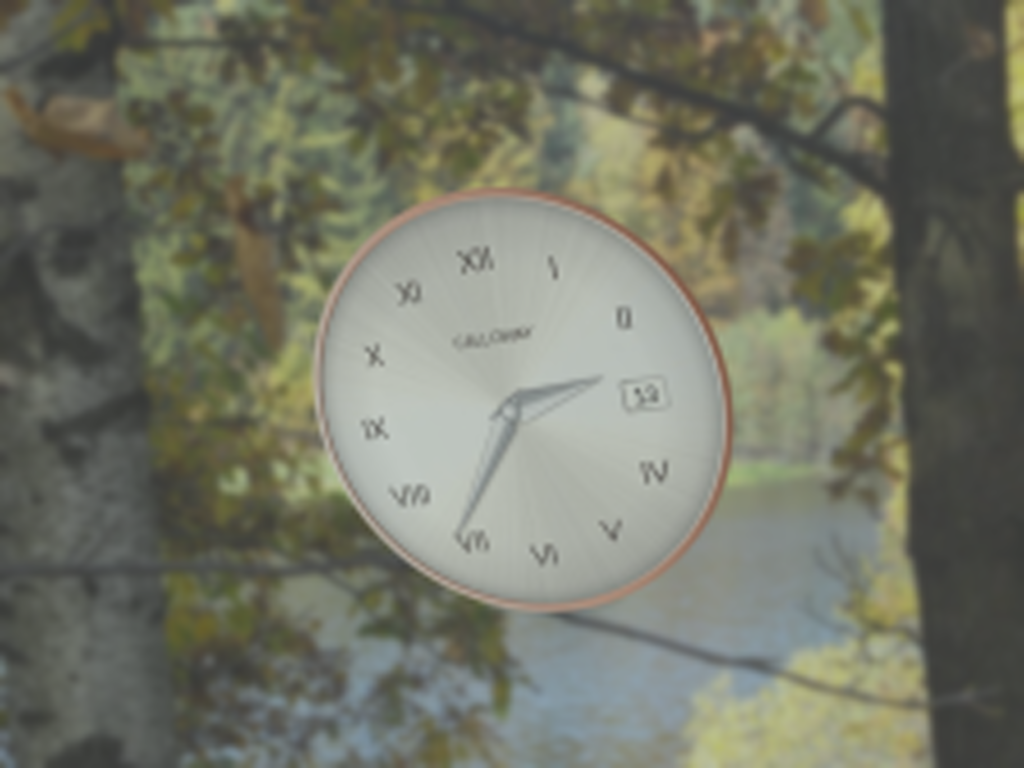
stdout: 2 h 36 min
